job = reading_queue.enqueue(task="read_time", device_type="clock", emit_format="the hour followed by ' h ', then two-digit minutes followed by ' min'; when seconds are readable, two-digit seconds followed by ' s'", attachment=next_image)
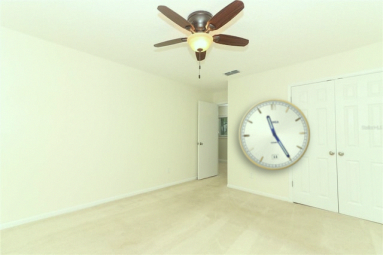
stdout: 11 h 25 min
